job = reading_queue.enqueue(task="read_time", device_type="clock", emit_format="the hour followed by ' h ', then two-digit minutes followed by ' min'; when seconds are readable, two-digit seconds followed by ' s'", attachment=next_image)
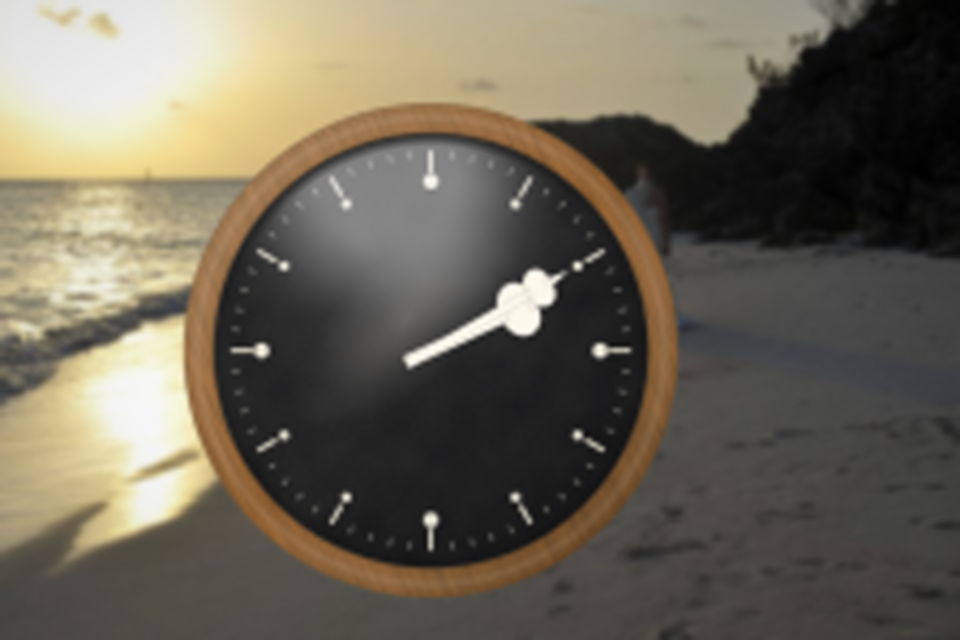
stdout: 2 h 10 min
